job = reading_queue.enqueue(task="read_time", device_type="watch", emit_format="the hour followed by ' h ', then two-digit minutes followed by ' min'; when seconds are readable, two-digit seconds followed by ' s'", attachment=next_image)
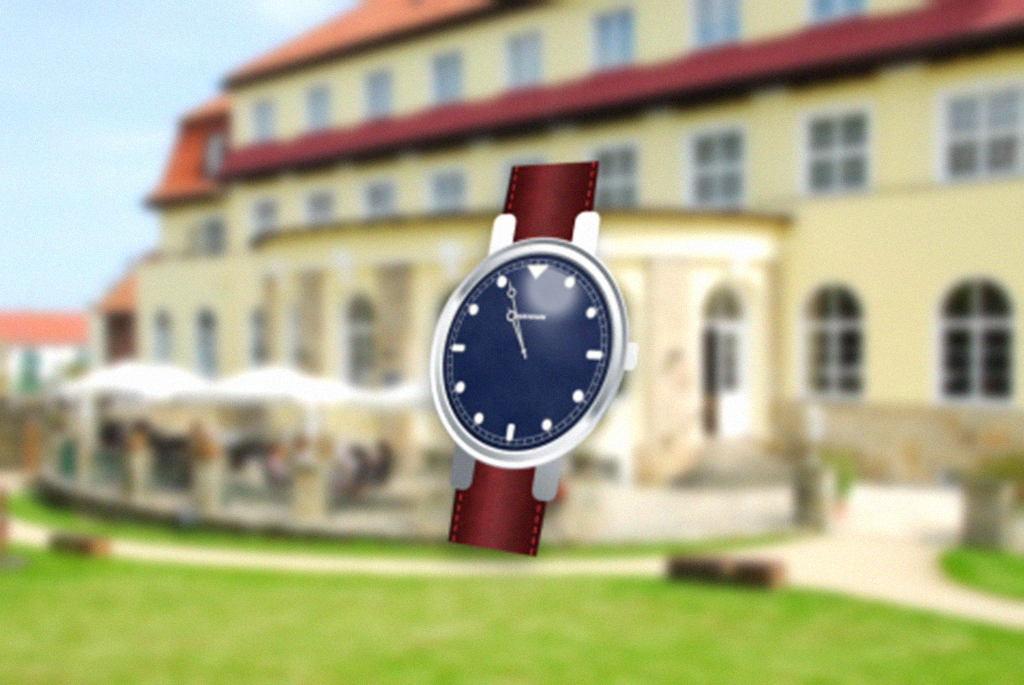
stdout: 10 h 56 min
